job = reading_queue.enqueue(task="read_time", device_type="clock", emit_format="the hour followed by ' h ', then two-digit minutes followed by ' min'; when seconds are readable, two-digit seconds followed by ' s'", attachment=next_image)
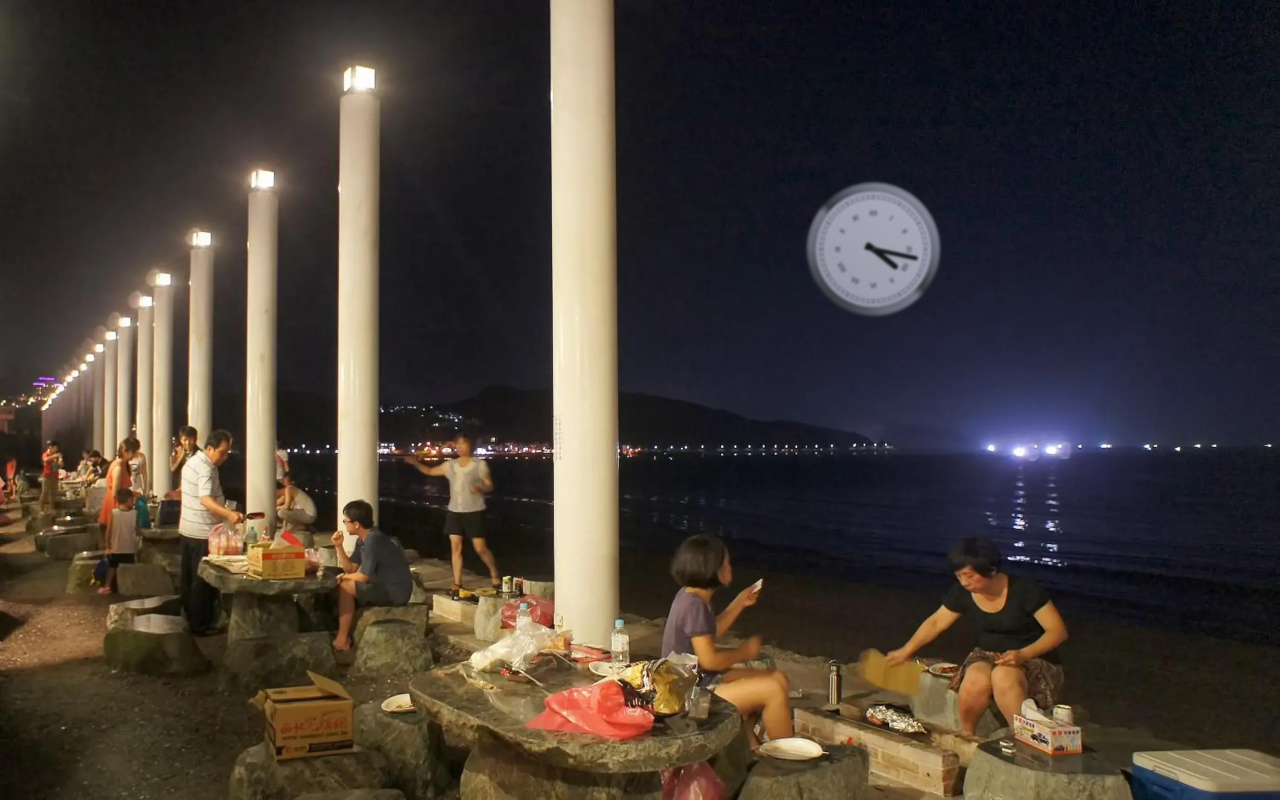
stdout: 4 h 17 min
